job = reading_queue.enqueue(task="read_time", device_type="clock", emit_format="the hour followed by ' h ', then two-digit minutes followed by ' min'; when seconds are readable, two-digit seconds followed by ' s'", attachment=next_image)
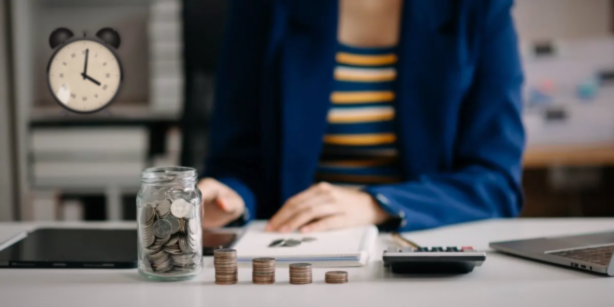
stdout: 4 h 01 min
